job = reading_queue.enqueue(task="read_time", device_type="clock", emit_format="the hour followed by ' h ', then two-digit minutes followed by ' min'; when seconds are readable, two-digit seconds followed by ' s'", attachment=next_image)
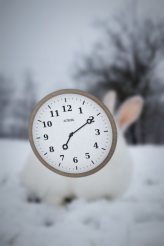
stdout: 7 h 10 min
